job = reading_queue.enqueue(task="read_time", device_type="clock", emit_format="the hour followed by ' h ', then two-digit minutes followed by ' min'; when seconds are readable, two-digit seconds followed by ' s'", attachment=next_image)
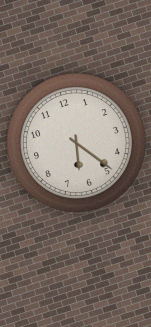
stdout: 6 h 24 min
